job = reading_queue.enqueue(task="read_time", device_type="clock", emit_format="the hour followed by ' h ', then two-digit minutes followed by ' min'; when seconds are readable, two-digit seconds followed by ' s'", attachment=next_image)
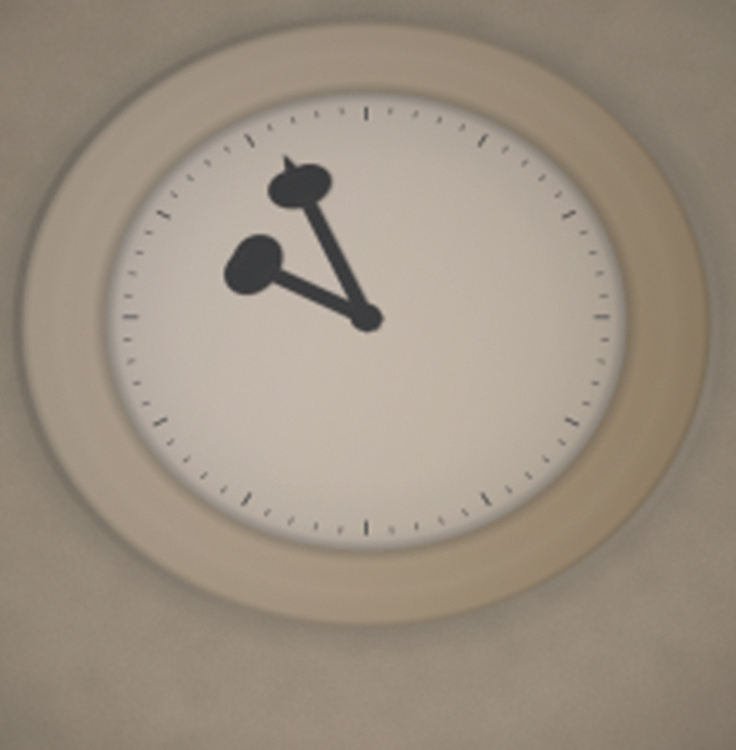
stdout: 9 h 56 min
